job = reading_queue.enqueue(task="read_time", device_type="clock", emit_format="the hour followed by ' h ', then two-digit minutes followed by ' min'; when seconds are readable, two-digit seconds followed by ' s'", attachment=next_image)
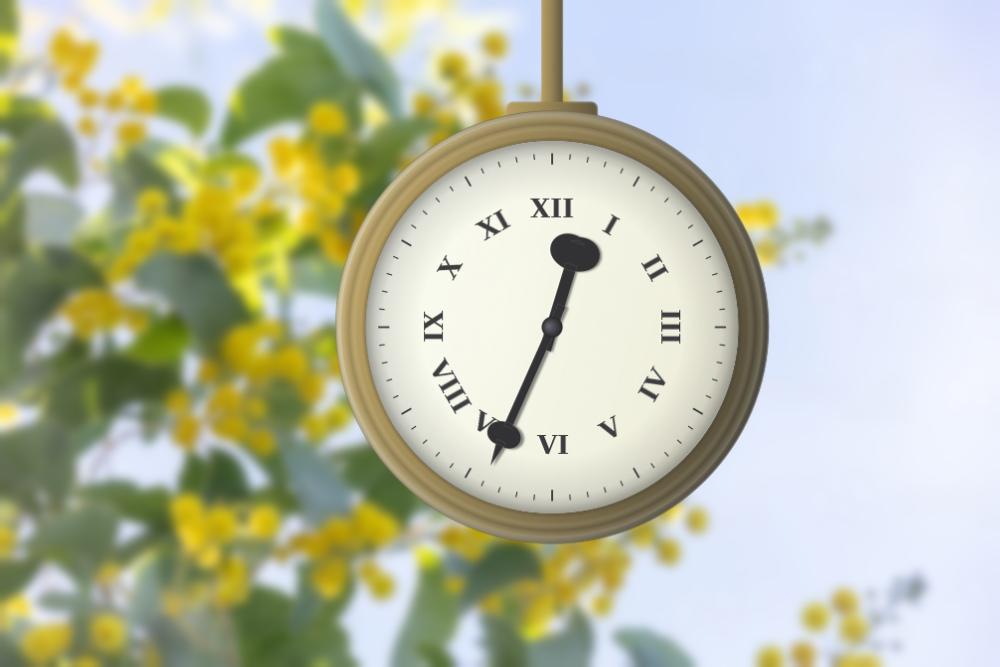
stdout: 12 h 34 min
